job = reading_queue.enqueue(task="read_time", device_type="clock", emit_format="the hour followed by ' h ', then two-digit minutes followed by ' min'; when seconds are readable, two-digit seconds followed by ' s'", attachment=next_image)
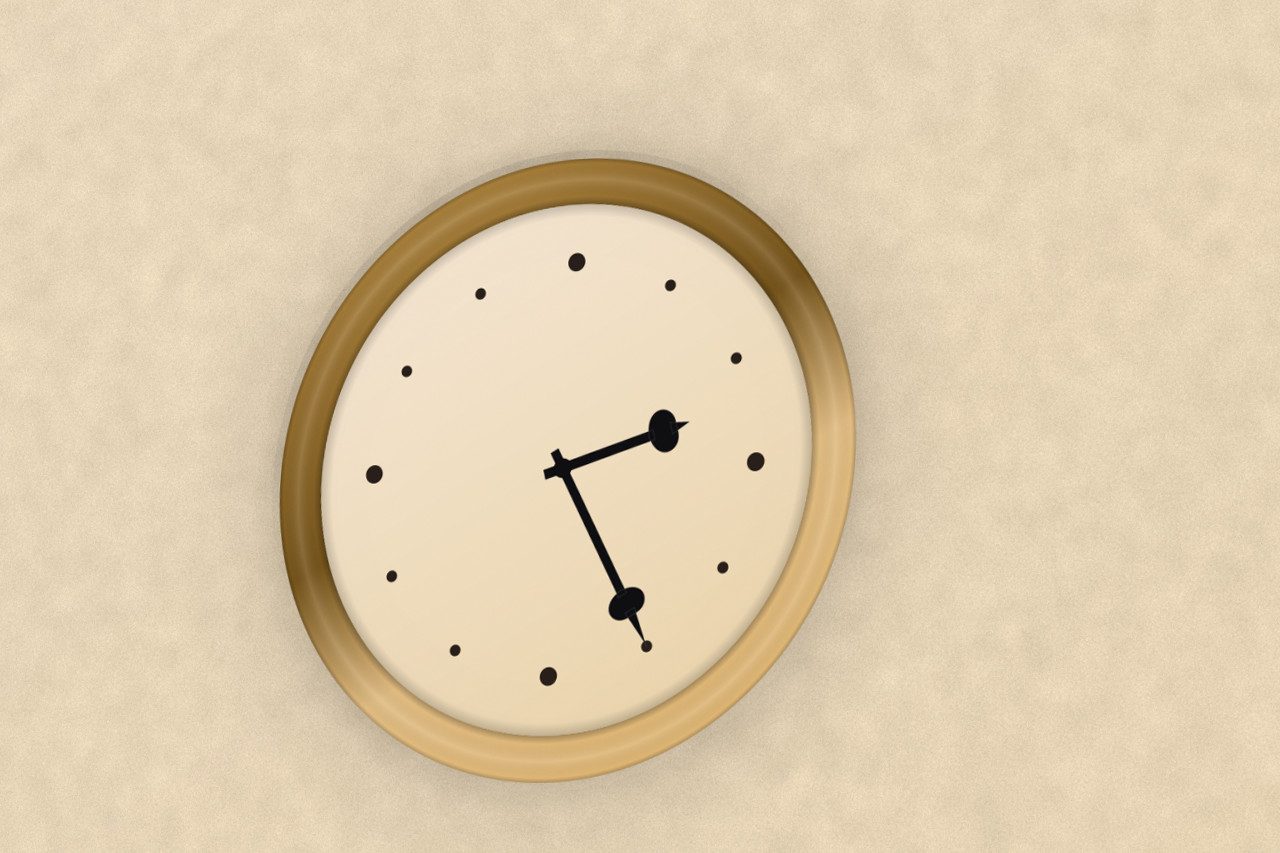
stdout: 2 h 25 min
